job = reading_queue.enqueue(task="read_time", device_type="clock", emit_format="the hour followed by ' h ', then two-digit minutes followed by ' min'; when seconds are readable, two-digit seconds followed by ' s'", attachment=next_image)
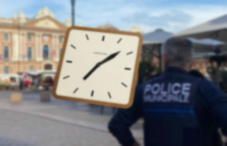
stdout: 7 h 08 min
